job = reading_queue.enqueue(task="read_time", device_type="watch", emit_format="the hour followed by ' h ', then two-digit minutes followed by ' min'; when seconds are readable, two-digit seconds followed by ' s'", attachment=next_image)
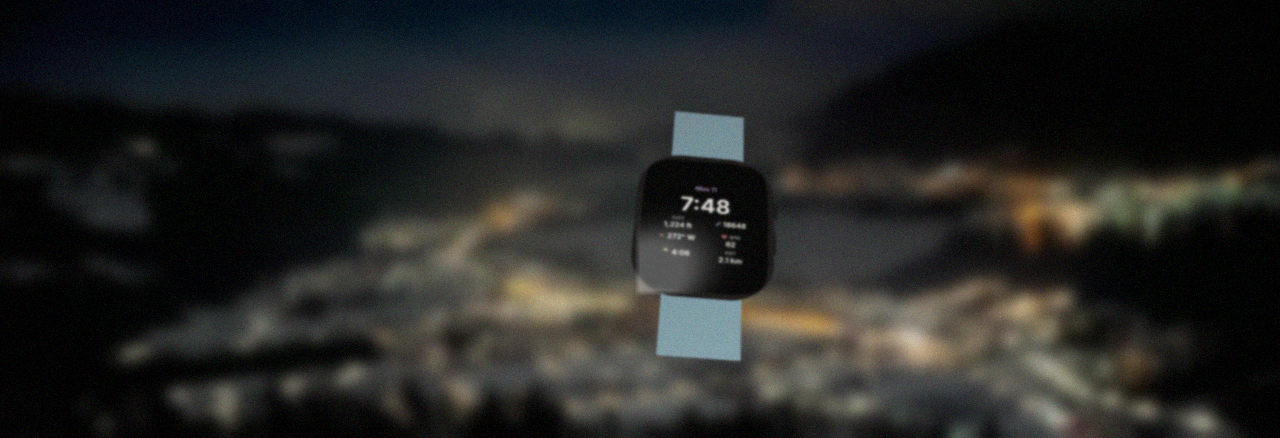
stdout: 7 h 48 min
